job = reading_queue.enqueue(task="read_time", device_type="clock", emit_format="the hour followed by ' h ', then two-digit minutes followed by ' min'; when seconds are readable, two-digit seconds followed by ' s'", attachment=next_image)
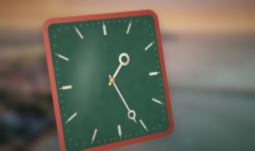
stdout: 1 h 26 min
